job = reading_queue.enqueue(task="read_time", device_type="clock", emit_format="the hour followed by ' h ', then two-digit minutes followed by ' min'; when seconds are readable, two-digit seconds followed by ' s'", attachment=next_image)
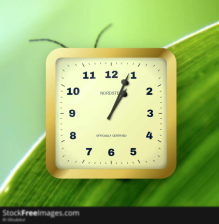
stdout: 1 h 04 min
